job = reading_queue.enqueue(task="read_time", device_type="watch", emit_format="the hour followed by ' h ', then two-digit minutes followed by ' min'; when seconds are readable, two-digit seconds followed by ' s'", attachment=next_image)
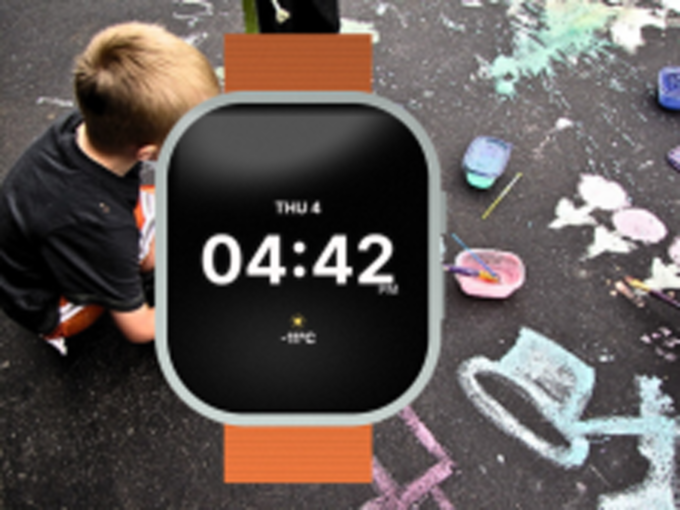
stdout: 4 h 42 min
